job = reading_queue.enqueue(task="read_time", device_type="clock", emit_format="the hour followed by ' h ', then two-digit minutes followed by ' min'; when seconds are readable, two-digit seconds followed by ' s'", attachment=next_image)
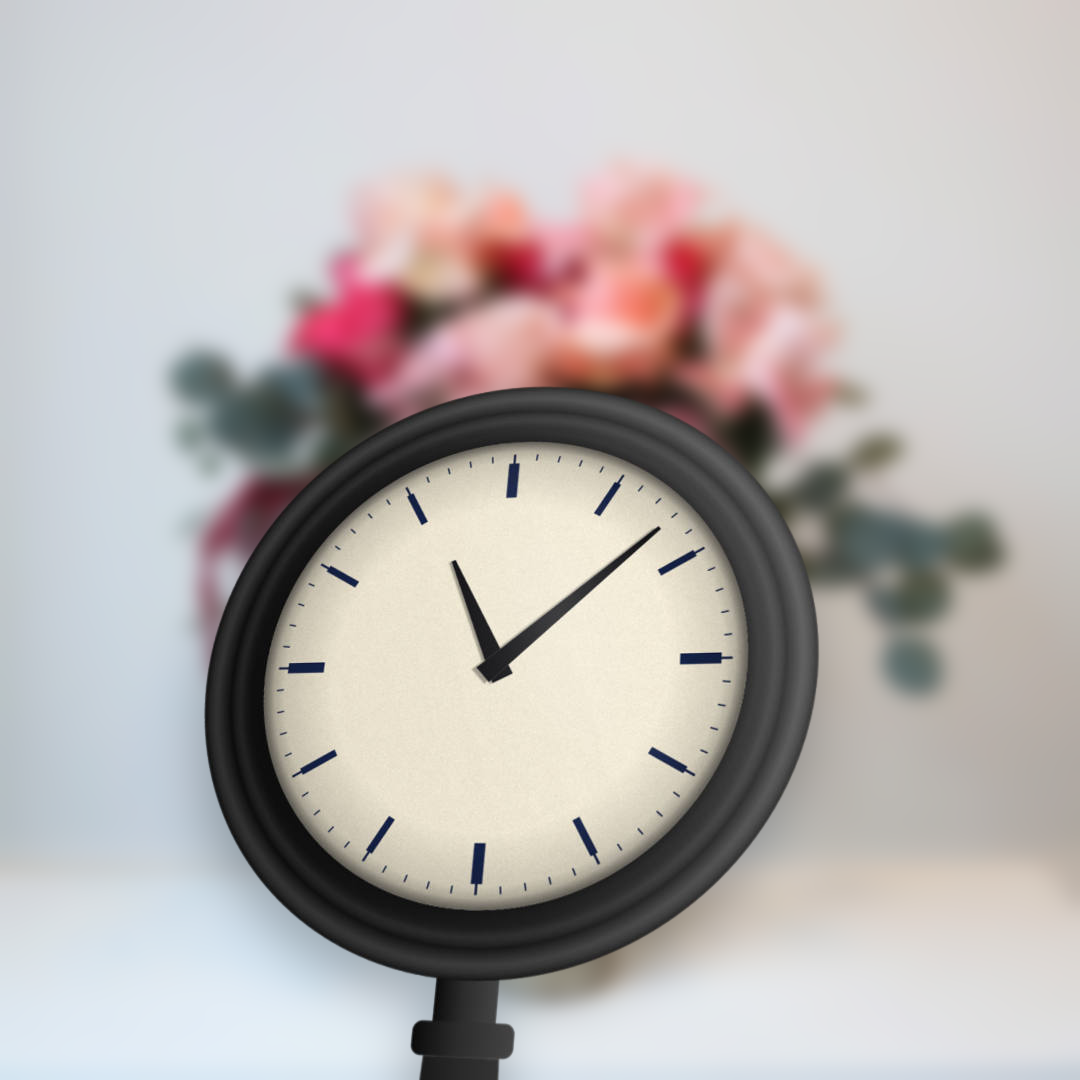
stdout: 11 h 08 min
